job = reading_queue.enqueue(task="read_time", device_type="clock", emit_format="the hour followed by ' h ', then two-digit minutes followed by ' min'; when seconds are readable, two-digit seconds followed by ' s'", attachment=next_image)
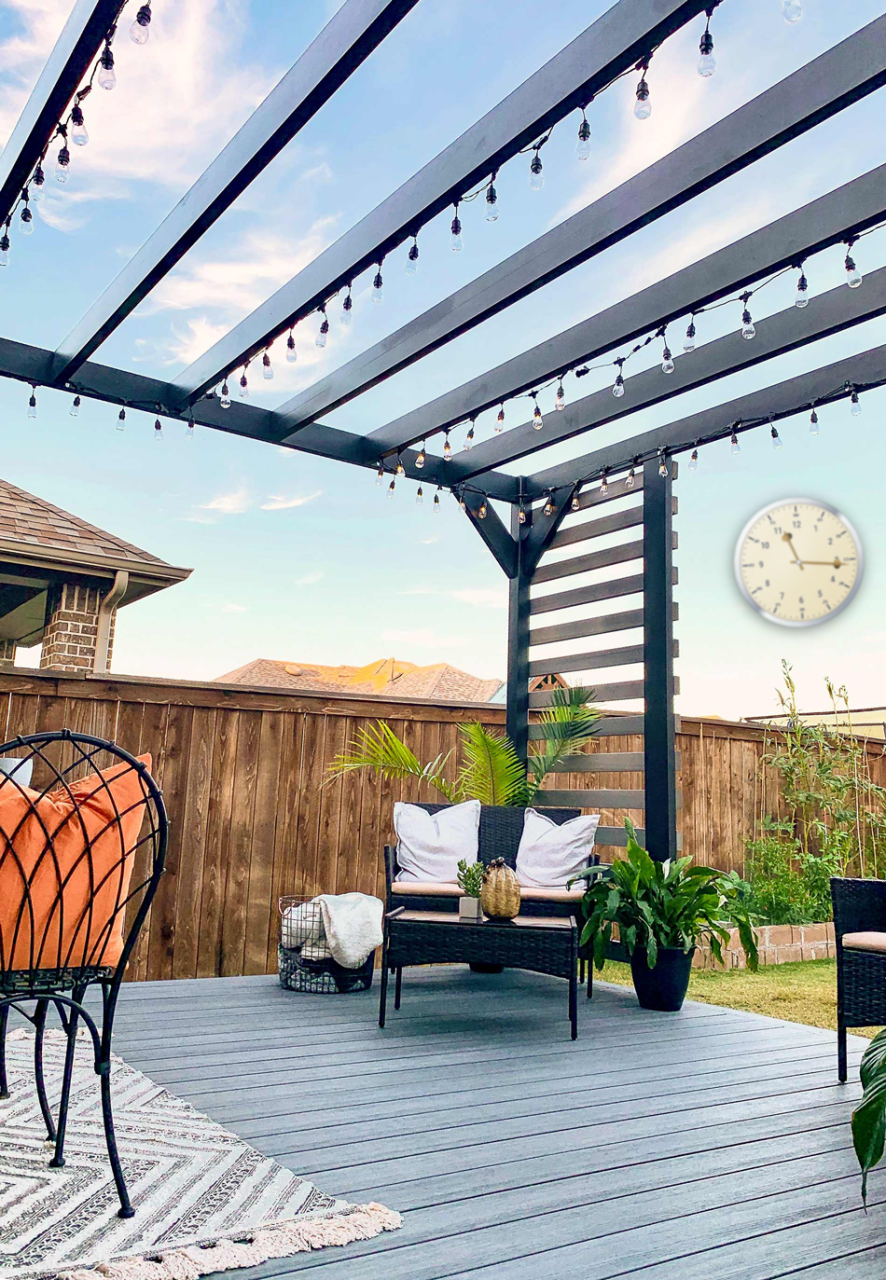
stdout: 11 h 16 min
